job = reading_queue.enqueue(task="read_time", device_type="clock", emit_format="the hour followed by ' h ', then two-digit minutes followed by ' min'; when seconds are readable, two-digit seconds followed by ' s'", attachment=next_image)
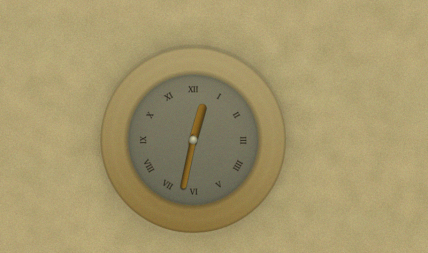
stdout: 12 h 32 min
